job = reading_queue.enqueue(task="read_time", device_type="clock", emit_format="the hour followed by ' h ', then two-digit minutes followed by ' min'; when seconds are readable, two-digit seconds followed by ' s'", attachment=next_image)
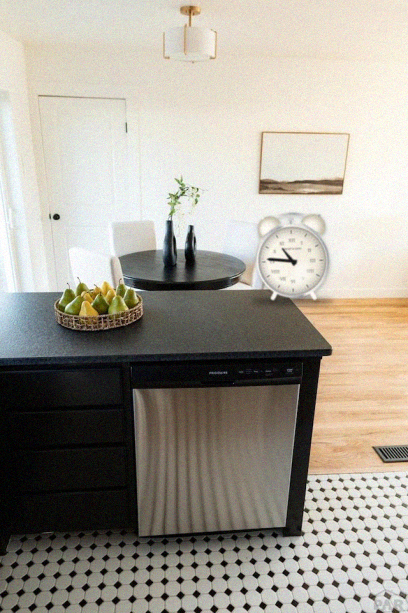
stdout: 10 h 46 min
